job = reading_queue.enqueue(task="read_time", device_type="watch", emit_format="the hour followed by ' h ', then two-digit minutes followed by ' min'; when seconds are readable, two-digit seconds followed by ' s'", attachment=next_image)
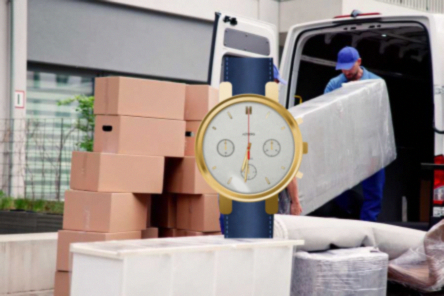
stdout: 6 h 31 min
